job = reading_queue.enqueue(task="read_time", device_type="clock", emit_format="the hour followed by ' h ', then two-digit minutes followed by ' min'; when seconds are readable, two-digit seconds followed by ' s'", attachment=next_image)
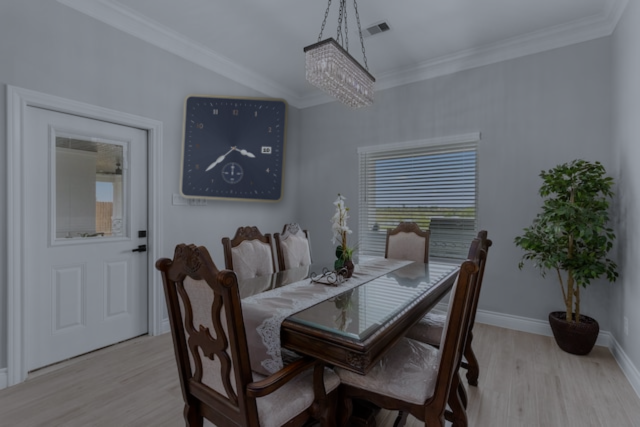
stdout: 3 h 38 min
